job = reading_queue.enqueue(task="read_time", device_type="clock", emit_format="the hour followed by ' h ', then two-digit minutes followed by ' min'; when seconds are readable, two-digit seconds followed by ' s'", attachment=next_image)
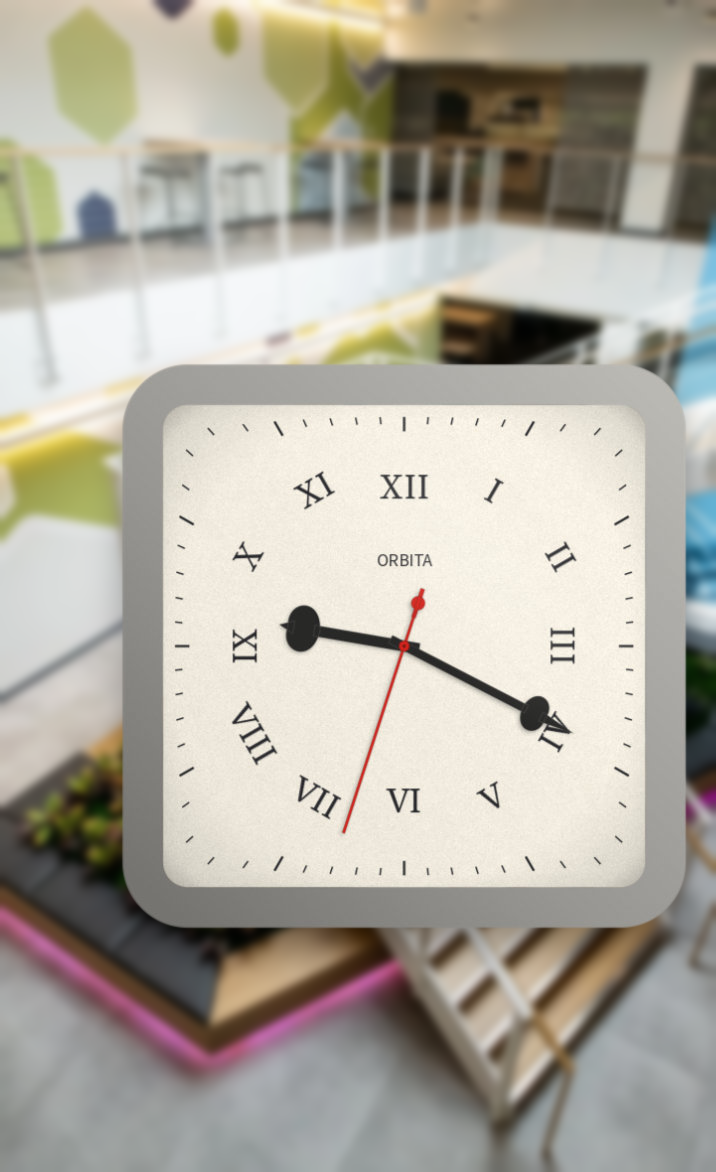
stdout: 9 h 19 min 33 s
